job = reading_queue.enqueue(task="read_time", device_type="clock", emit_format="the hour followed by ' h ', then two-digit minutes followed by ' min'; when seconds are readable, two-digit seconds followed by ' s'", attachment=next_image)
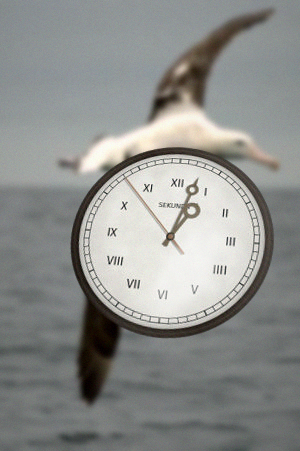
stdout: 1 h 02 min 53 s
